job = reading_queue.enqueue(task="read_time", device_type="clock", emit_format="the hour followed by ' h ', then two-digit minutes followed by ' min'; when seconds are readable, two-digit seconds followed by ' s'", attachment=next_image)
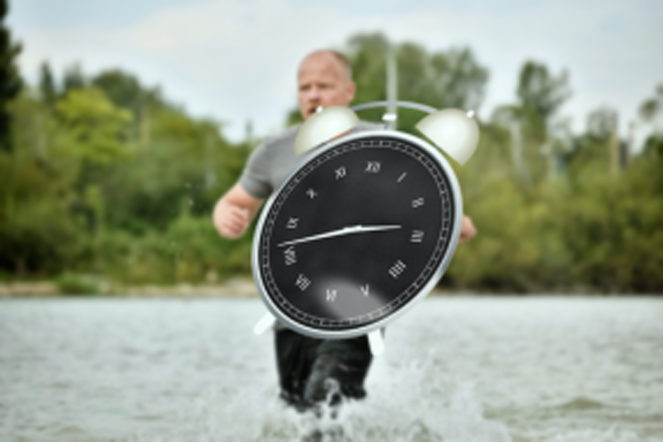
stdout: 2 h 42 min
